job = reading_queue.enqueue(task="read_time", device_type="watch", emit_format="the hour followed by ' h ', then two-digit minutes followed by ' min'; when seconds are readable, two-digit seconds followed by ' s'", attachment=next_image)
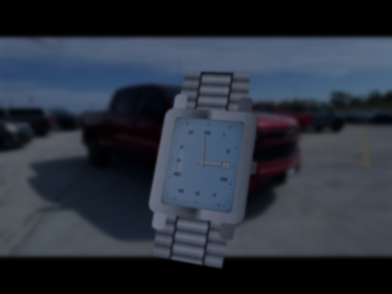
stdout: 2 h 59 min
